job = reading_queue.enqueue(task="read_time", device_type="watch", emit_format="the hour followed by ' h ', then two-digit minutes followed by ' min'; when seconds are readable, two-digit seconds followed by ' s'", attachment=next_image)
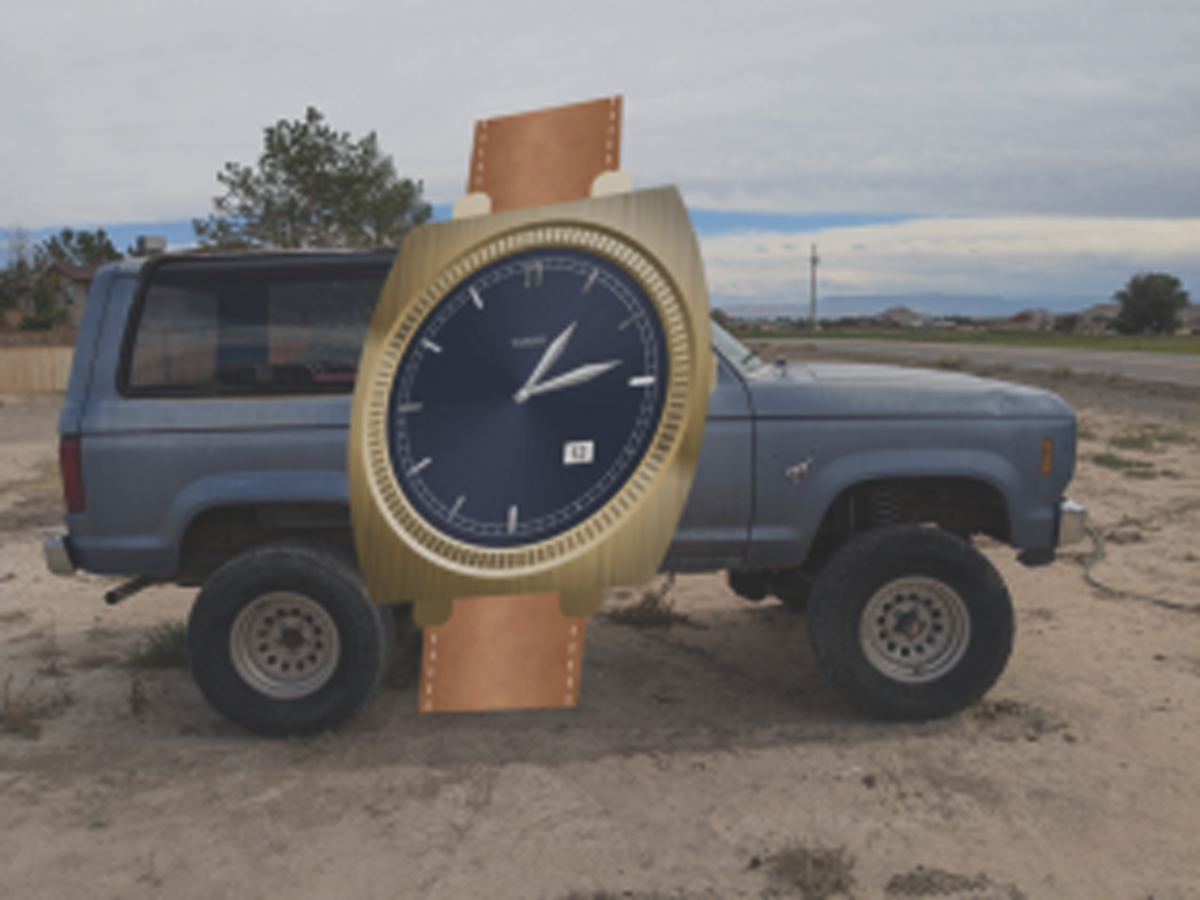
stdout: 1 h 13 min
